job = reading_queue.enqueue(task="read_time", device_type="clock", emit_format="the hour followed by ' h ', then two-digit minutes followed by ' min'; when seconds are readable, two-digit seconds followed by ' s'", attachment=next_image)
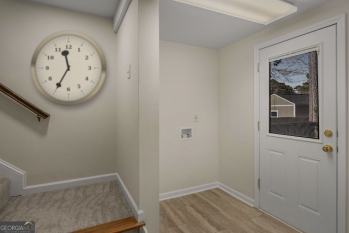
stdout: 11 h 35 min
